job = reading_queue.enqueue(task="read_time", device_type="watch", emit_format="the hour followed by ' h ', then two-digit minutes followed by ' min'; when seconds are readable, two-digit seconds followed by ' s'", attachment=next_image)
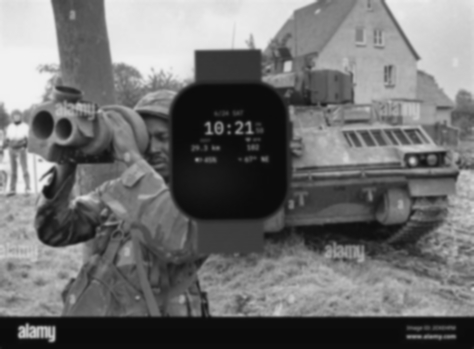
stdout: 10 h 21 min
